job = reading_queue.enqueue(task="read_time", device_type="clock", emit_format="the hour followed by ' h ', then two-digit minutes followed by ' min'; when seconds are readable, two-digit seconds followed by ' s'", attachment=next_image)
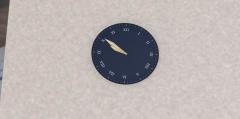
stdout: 9 h 51 min
